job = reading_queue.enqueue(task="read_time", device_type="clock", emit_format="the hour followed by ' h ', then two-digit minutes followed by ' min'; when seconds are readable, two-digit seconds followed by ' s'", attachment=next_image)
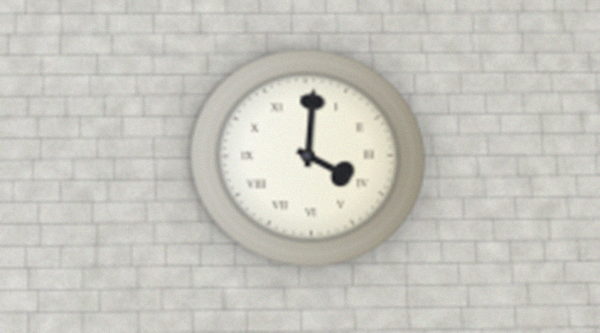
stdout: 4 h 01 min
